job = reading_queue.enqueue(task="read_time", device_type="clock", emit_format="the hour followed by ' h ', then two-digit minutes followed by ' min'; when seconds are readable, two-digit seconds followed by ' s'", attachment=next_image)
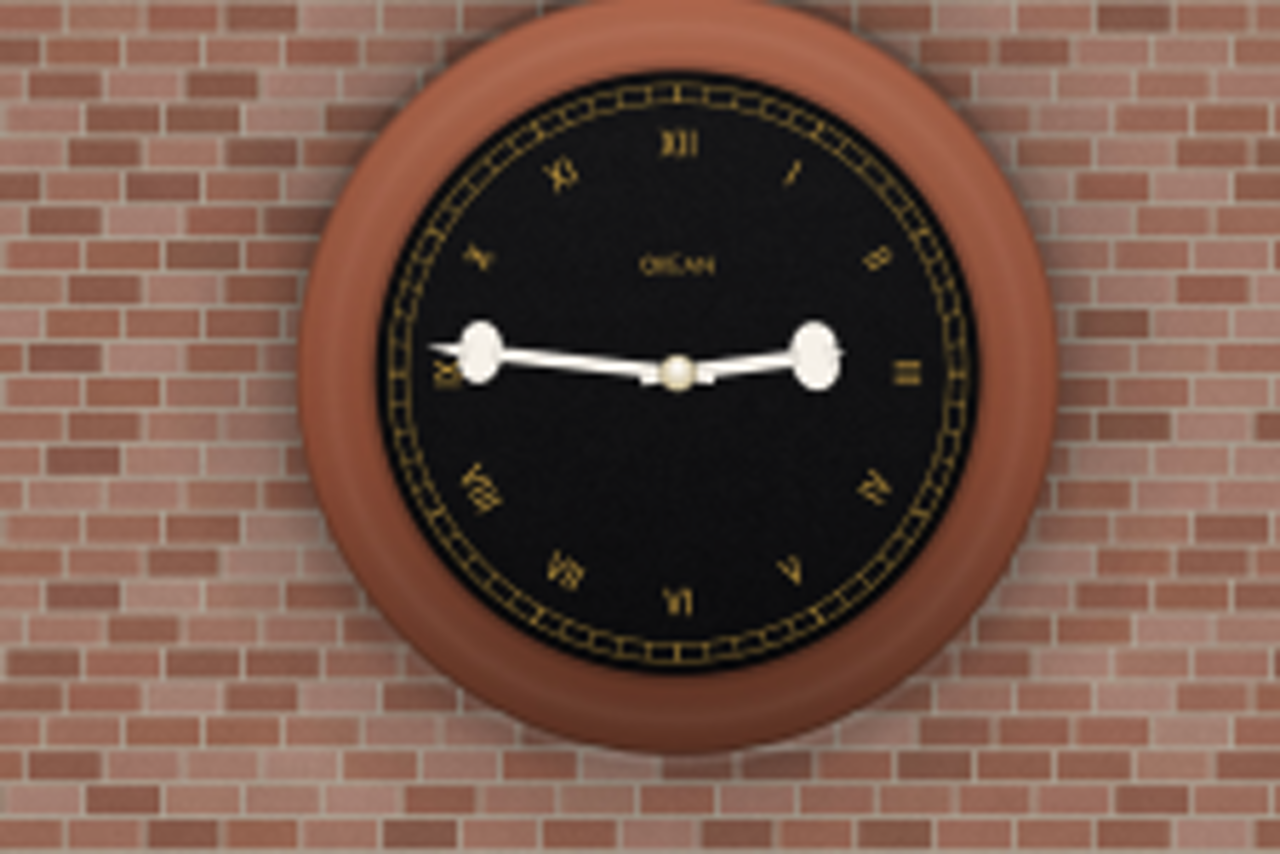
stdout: 2 h 46 min
